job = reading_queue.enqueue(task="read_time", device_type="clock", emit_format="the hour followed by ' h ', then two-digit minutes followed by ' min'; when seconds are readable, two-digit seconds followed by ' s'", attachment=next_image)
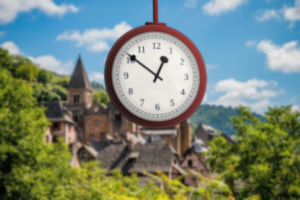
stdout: 12 h 51 min
